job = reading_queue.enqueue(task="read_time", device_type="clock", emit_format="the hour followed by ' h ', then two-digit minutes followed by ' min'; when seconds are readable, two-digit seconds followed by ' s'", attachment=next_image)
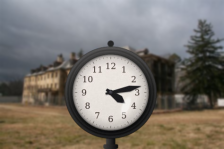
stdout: 4 h 13 min
